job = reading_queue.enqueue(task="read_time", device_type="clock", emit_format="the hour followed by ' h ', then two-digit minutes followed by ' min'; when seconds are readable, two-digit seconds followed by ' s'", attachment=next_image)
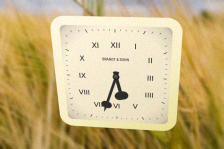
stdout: 5 h 33 min
